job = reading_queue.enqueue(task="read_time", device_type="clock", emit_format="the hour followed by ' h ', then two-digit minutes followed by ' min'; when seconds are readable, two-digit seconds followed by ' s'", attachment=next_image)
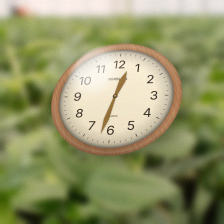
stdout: 12 h 32 min
